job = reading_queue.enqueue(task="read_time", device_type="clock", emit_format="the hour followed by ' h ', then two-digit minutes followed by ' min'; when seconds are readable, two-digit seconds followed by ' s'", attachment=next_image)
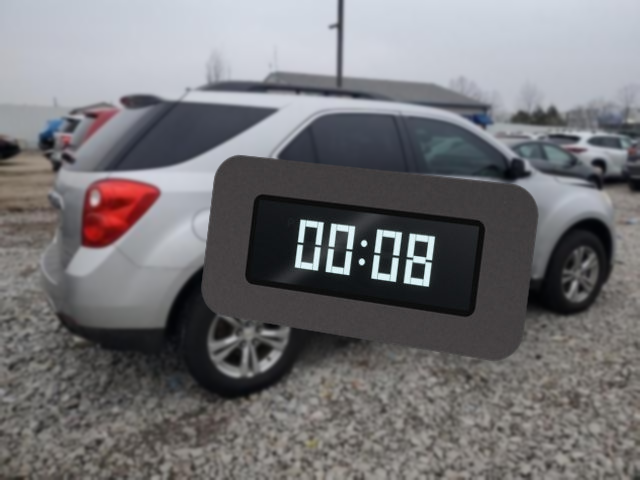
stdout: 0 h 08 min
